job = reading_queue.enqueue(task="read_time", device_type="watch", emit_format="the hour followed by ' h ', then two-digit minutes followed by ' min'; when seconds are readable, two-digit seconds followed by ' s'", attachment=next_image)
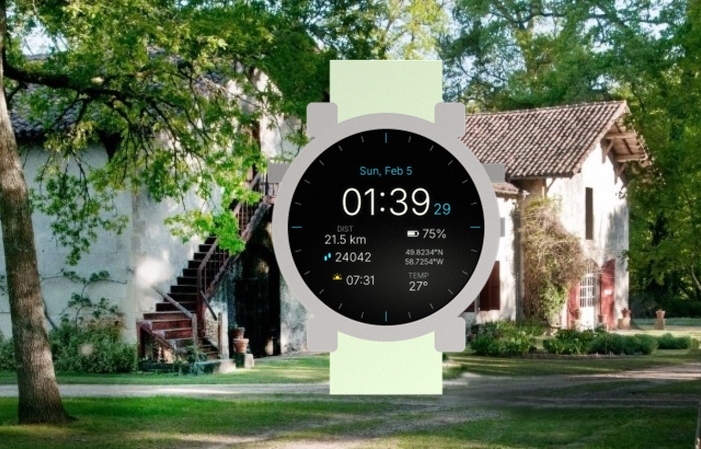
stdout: 1 h 39 min 29 s
